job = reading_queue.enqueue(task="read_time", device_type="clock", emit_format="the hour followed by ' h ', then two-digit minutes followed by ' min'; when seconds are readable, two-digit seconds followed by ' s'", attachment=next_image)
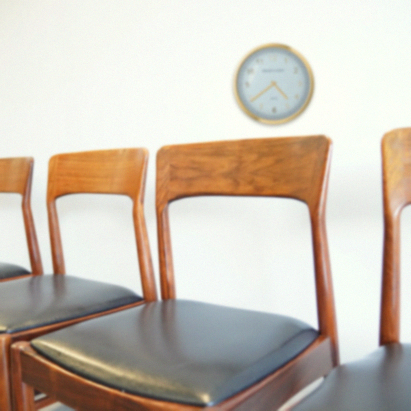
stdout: 4 h 39 min
